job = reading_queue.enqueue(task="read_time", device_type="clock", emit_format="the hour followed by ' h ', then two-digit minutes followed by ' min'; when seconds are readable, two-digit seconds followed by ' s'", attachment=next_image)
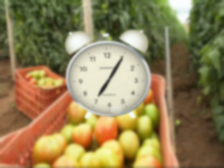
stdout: 7 h 05 min
